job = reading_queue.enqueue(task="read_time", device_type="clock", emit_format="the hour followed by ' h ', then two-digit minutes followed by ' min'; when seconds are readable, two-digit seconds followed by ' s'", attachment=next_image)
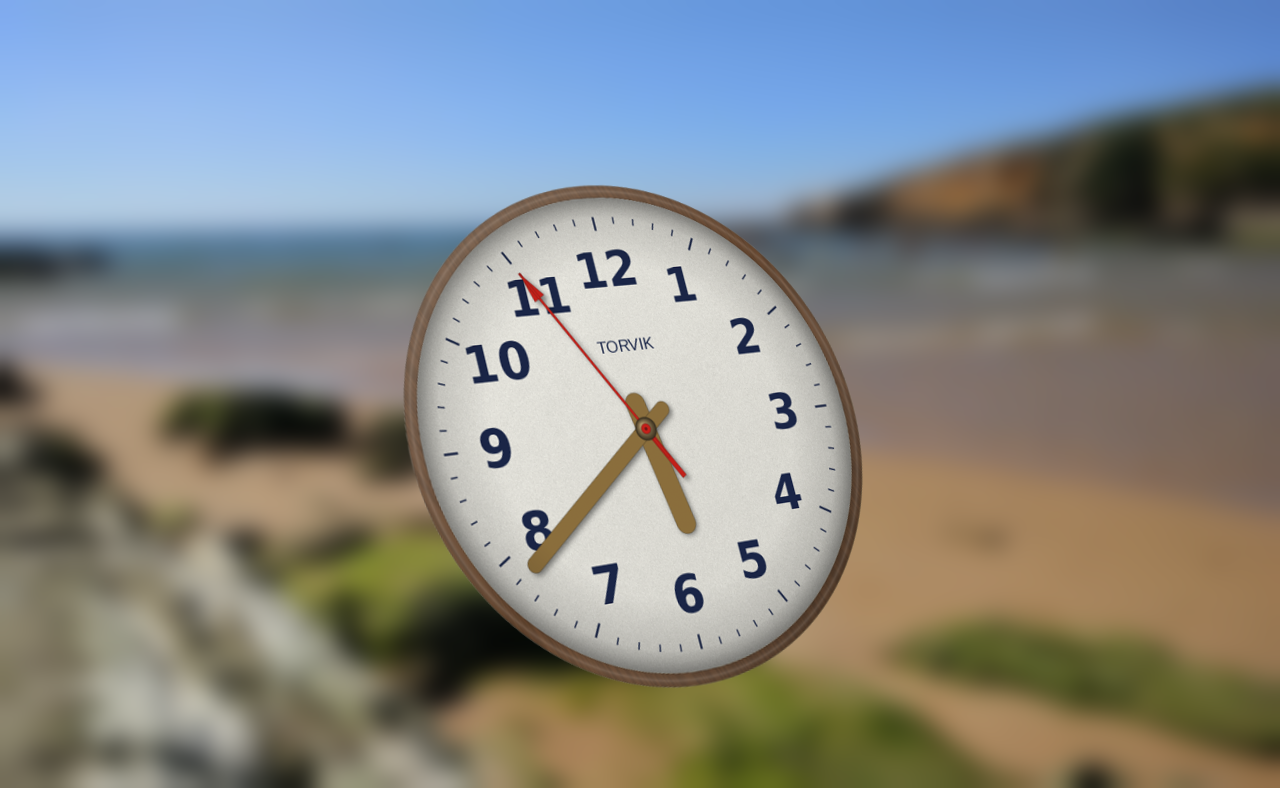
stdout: 5 h 38 min 55 s
